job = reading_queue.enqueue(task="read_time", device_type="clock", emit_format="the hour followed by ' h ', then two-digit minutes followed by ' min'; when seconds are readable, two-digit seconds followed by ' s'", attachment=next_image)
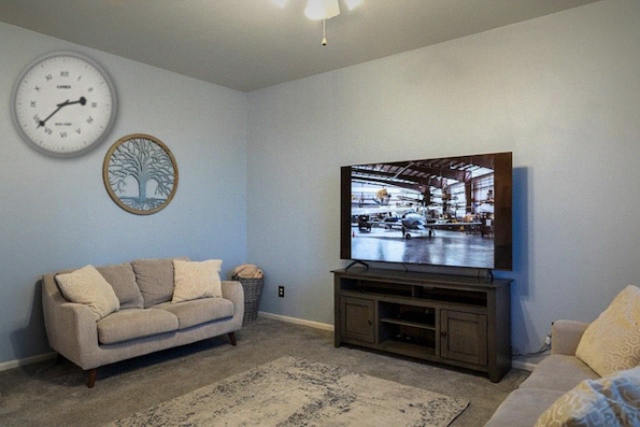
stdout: 2 h 38 min
